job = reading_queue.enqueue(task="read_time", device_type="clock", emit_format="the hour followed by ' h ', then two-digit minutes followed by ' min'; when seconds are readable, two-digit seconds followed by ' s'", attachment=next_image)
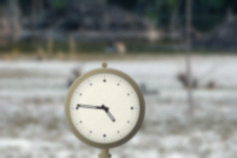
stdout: 4 h 46 min
